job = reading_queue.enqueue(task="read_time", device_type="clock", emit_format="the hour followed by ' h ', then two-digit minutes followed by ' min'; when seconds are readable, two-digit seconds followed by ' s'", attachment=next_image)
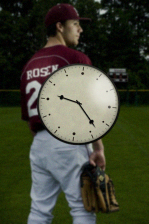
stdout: 9 h 23 min
